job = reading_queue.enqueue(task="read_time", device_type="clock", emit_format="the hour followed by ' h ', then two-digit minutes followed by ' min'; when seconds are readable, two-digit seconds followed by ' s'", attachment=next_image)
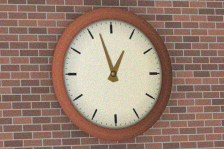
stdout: 12 h 57 min
